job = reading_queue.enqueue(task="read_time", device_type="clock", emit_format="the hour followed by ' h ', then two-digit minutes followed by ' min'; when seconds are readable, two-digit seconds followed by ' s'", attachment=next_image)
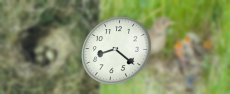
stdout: 8 h 21 min
